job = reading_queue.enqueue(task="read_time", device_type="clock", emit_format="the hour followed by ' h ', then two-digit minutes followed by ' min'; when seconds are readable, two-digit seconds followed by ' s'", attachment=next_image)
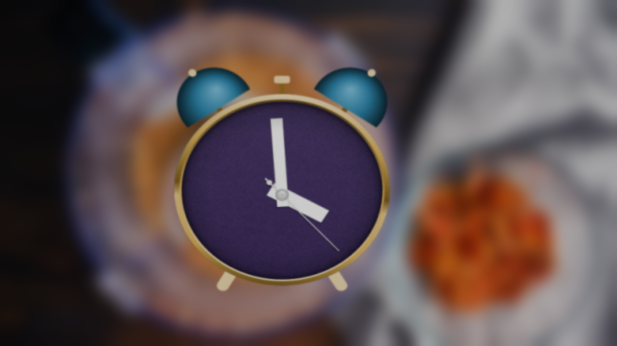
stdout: 3 h 59 min 23 s
